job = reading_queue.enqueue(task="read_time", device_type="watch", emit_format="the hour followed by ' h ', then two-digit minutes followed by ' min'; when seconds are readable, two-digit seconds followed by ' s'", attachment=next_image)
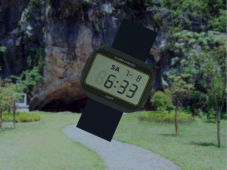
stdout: 6 h 33 min
